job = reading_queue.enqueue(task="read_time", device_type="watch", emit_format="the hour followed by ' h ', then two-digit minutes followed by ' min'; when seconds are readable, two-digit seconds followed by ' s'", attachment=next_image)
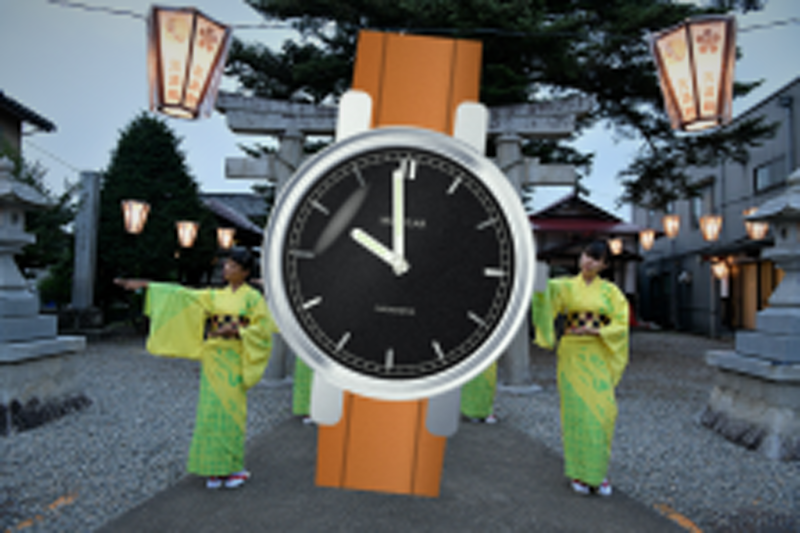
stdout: 9 h 59 min
